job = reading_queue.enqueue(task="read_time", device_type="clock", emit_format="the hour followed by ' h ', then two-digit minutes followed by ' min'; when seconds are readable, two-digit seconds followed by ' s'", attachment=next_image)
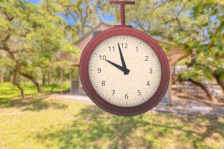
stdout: 9 h 58 min
